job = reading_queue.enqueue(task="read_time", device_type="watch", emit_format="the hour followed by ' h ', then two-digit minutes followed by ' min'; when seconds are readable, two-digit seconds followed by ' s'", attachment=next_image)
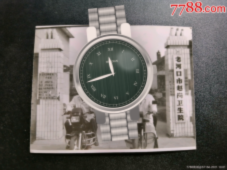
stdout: 11 h 43 min
